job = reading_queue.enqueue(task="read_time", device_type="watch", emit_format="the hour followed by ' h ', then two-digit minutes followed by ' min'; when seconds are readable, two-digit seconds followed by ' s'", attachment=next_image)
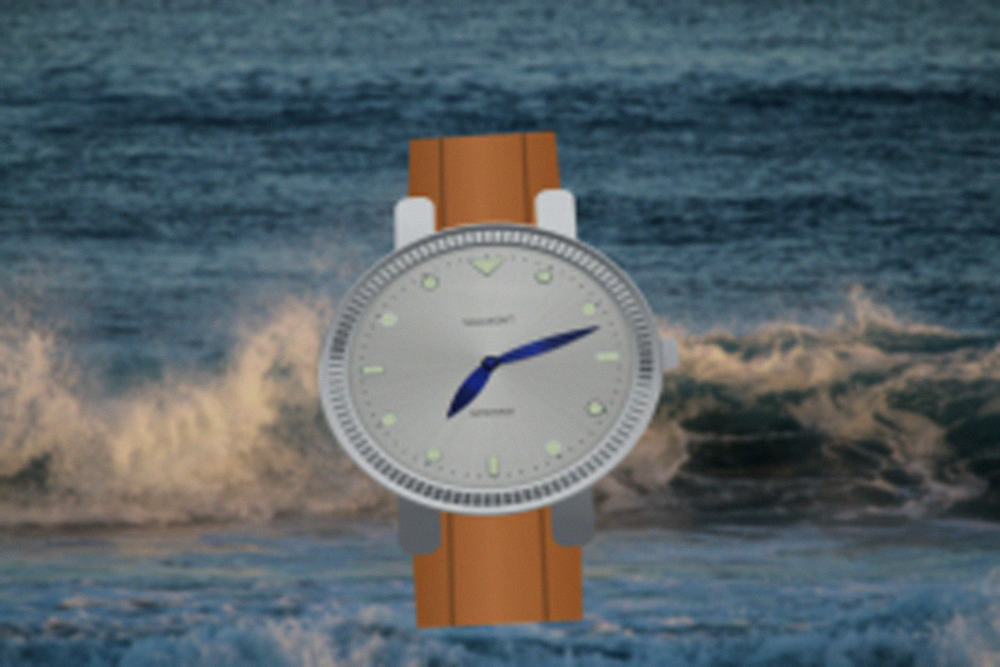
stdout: 7 h 12 min
